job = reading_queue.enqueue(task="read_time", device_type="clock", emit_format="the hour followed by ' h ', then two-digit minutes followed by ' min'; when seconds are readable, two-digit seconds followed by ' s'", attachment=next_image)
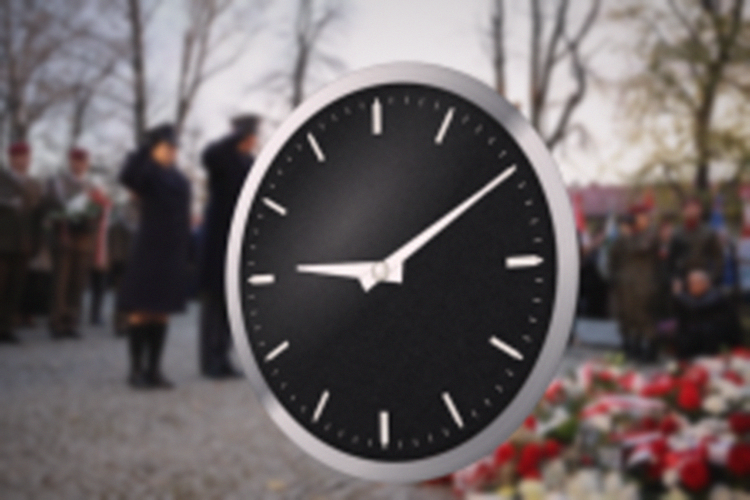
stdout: 9 h 10 min
